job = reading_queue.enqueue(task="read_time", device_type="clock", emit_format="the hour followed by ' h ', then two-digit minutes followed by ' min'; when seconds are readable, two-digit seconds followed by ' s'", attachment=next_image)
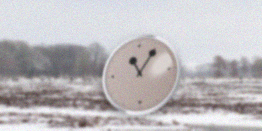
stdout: 11 h 06 min
